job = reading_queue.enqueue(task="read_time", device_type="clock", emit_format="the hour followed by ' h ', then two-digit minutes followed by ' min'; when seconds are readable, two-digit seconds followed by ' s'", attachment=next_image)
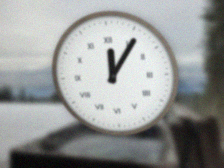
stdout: 12 h 06 min
